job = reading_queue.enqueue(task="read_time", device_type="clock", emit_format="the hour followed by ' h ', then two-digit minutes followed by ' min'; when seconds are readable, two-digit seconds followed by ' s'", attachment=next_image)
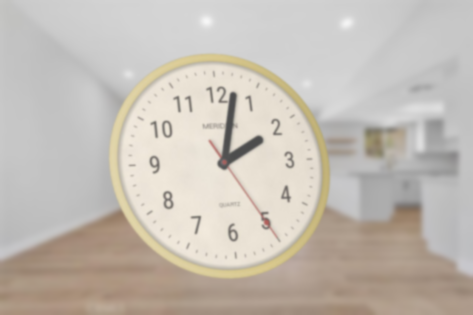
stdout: 2 h 02 min 25 s
